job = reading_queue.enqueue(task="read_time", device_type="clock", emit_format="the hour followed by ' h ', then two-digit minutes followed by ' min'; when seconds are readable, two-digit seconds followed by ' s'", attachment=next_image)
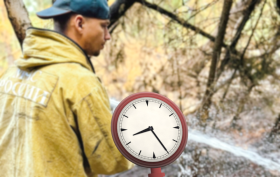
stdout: 8 h 25 min
